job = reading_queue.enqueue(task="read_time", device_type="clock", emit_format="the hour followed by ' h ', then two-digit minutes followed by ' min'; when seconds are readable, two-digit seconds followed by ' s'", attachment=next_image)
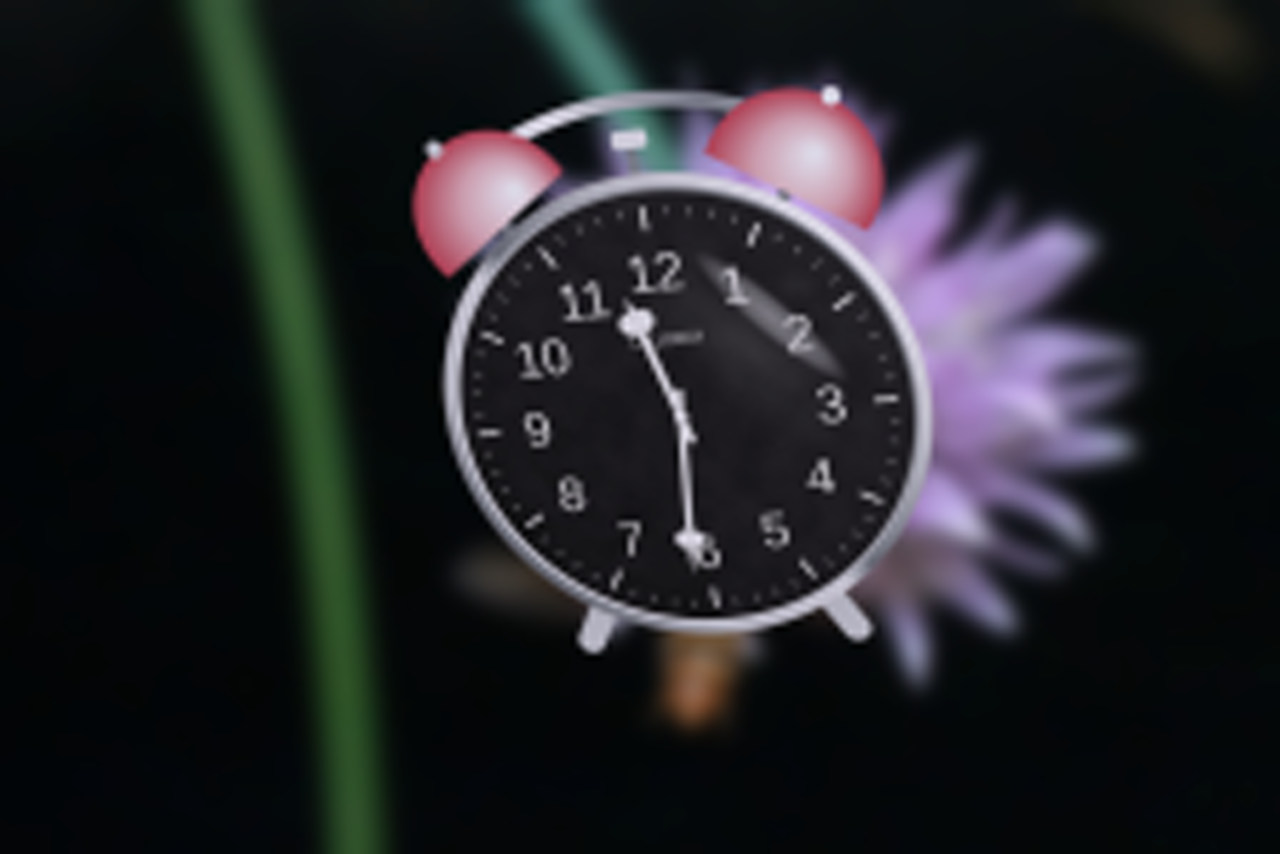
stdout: 11 h 31 min
